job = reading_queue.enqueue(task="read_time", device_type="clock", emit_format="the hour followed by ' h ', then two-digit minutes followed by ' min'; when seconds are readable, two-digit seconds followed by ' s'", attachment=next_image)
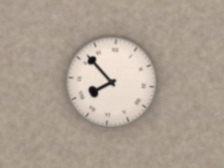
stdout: 7 h 52 min
